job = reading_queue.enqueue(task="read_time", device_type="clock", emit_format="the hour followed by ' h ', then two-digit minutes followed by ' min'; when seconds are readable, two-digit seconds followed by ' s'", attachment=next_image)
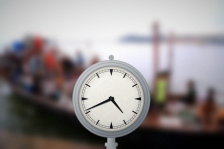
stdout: 4 h 41 min
